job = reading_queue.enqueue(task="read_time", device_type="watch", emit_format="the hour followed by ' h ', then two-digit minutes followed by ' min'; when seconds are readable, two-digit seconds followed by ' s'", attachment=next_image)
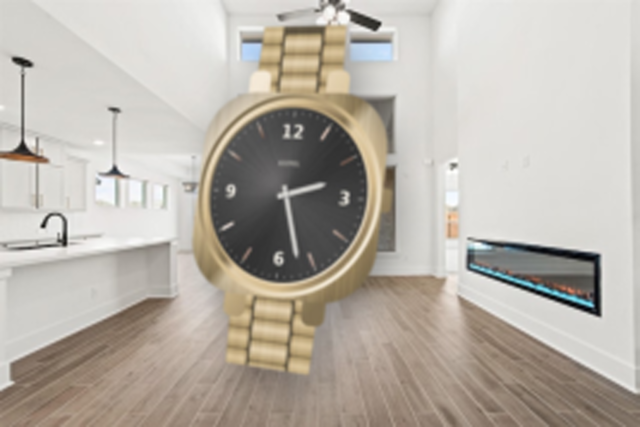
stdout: 2 h 27 min
